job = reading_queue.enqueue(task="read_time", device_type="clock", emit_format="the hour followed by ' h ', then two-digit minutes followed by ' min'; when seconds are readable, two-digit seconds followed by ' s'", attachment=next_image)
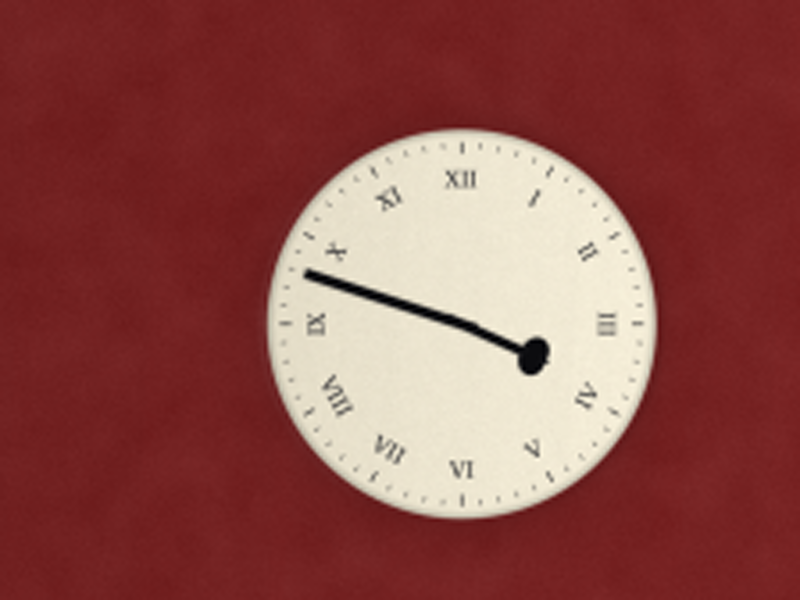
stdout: 3 h 48 min
